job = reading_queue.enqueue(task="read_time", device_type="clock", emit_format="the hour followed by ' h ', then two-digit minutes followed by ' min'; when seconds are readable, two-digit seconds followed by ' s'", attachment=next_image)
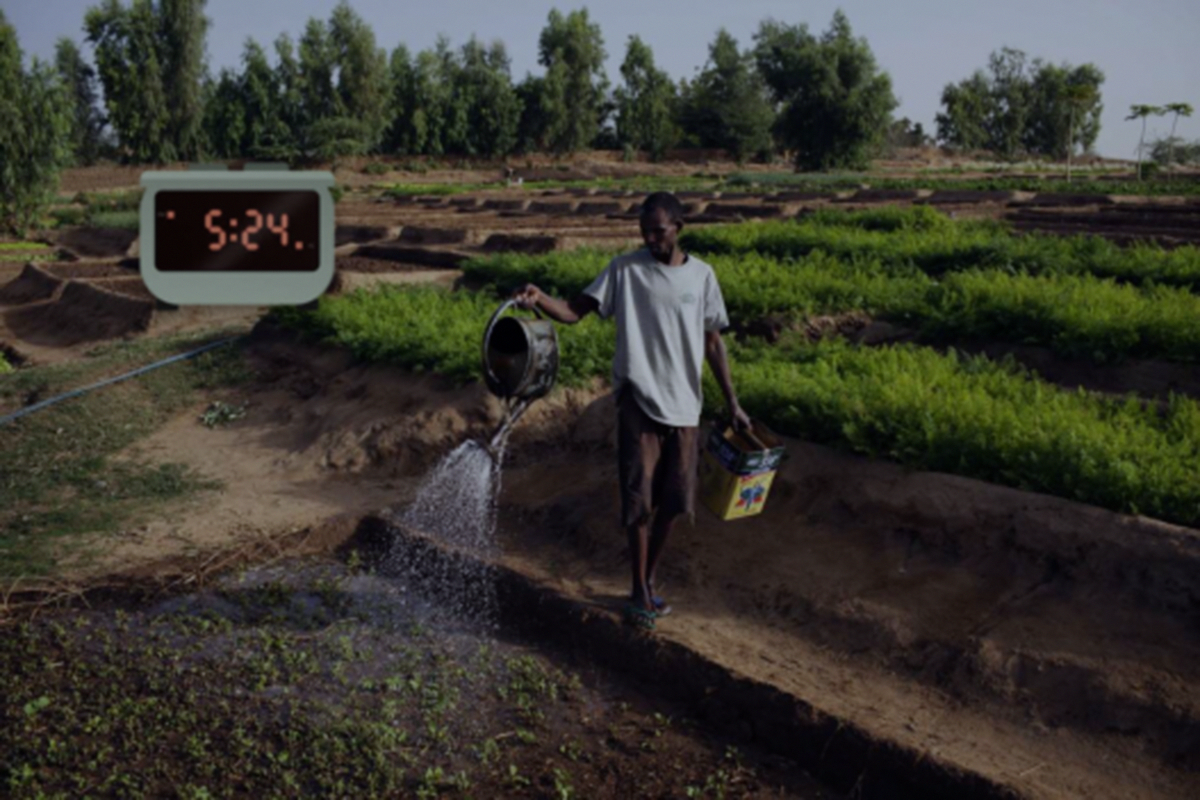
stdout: 5 h 24 min
